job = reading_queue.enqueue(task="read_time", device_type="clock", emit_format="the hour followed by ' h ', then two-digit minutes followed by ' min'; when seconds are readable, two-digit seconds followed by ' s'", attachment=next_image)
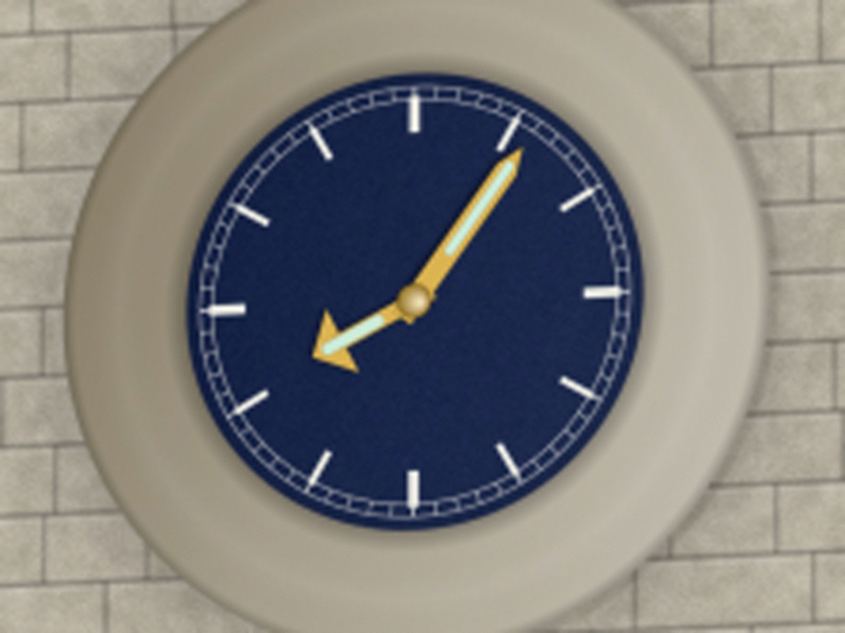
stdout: 8 h 06 min
